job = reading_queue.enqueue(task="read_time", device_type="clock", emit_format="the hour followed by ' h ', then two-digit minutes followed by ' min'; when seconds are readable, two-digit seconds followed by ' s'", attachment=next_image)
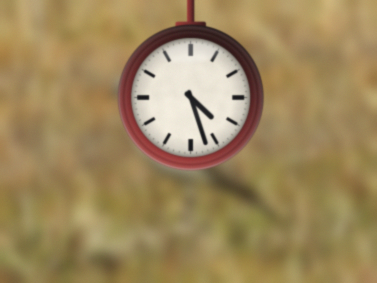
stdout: 4 h 27 min
